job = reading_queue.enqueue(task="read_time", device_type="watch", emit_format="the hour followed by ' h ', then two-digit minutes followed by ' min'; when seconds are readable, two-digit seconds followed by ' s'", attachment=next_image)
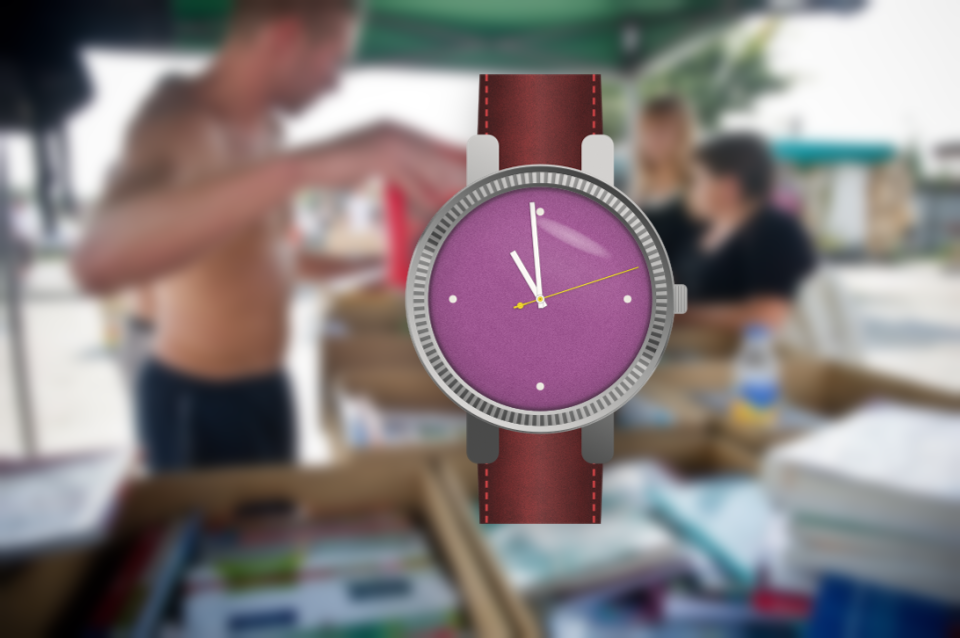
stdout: 10 h 59 min 12 s
